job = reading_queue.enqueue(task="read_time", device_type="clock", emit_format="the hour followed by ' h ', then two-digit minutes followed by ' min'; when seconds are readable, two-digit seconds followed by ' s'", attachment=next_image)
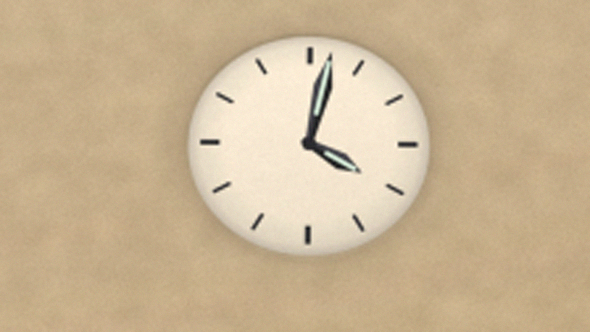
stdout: 4 h 02 min
